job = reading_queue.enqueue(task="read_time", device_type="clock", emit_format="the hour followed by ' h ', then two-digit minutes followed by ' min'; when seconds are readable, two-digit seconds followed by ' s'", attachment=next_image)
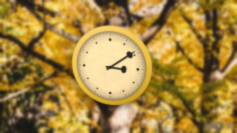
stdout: 3 h 09 min
